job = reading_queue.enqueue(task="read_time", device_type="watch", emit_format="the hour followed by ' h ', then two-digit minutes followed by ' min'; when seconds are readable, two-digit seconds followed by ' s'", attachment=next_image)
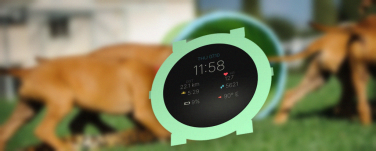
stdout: 11 h 58 min
